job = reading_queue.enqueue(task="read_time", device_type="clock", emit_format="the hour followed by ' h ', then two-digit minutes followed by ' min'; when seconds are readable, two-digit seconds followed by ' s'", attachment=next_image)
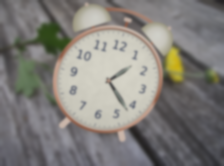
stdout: 1 h 22 min
